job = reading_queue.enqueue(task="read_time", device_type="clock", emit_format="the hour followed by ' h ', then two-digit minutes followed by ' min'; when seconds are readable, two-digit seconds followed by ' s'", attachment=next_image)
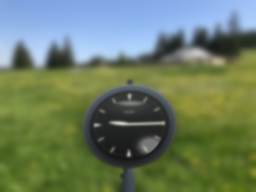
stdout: 9 h 15 min
